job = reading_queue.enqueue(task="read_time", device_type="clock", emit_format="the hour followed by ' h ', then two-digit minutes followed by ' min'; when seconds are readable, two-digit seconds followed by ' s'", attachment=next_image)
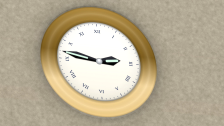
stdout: 2 h 47 min
